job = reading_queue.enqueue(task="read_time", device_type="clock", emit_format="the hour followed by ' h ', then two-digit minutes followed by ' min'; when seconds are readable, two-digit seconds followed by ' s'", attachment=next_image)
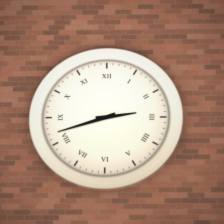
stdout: 2 h 42 min
